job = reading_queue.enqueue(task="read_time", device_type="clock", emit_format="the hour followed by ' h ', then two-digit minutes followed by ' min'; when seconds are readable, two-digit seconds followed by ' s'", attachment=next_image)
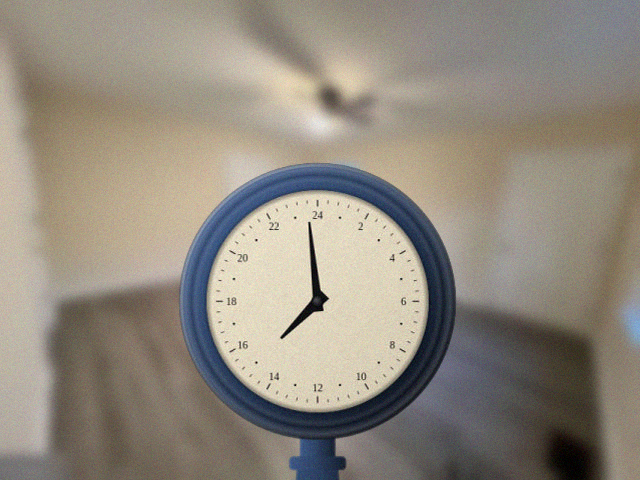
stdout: 14 h 59 min
